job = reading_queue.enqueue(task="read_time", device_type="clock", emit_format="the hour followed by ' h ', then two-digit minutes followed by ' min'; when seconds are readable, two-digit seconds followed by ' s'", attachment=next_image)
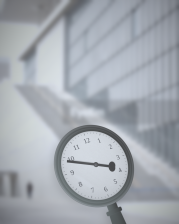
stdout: 3 h 49 min
